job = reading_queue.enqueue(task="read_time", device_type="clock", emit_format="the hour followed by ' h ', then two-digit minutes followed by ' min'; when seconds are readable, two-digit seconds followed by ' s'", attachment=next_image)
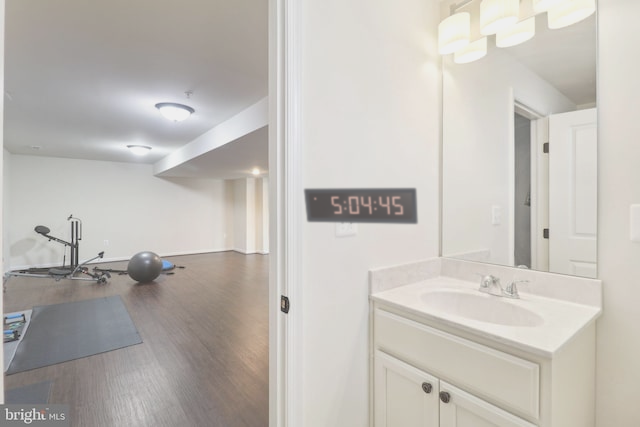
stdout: 5 h 04 min 45 s
